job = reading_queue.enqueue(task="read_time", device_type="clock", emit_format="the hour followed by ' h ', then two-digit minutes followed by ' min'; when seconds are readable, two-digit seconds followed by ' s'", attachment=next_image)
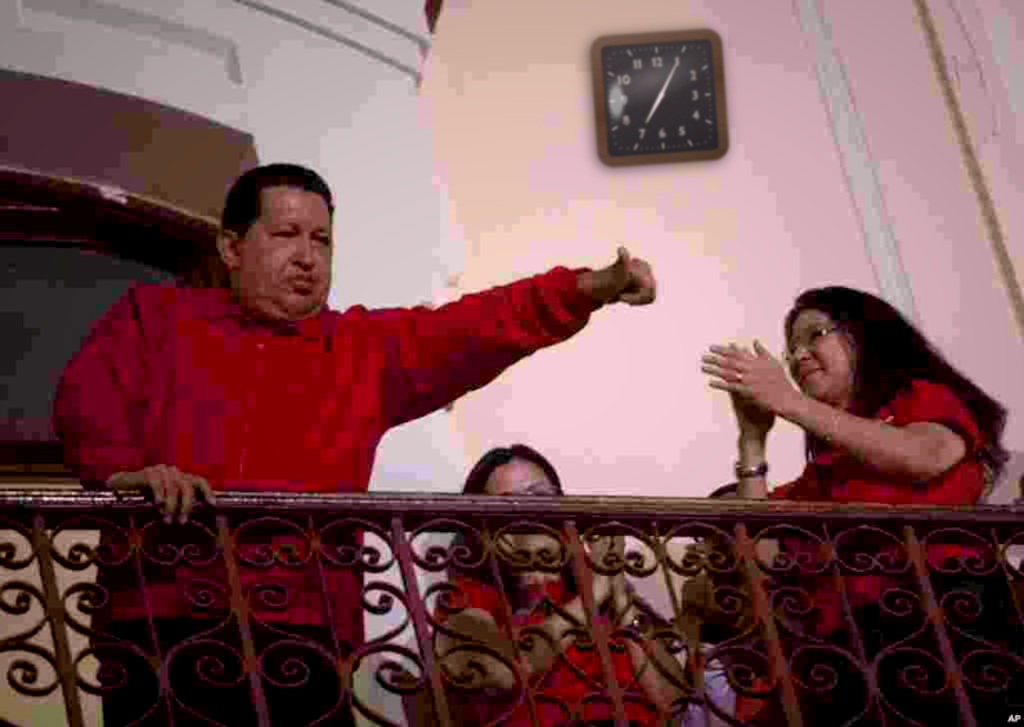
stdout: 7 h 05 min
